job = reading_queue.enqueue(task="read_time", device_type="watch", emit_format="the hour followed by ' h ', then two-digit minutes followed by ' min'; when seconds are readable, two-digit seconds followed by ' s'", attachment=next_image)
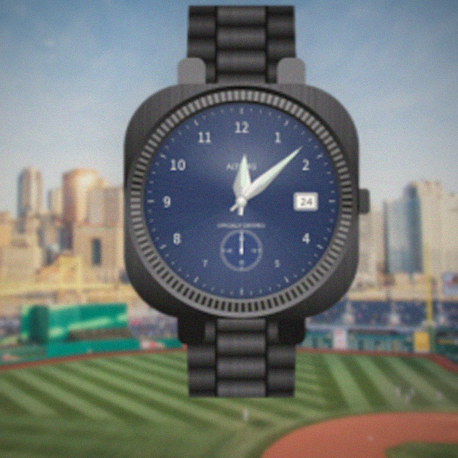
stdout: 12 h 08 min
